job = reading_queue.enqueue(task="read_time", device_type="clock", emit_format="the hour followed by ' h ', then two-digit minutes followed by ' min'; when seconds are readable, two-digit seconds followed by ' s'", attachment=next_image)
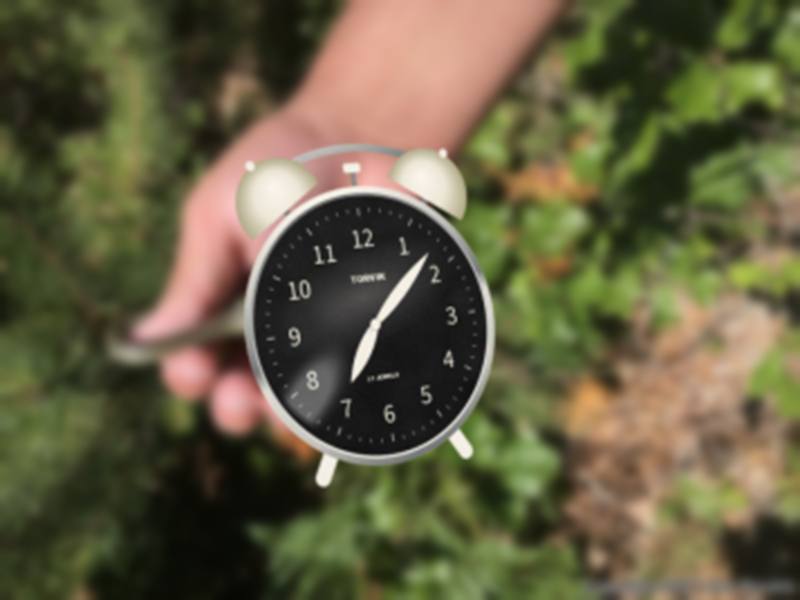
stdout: 7 h 08 min
